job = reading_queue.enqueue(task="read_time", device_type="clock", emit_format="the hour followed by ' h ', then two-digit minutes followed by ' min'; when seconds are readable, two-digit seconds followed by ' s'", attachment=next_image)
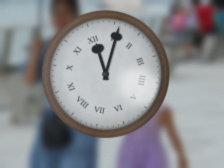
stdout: 12 h 06 min
